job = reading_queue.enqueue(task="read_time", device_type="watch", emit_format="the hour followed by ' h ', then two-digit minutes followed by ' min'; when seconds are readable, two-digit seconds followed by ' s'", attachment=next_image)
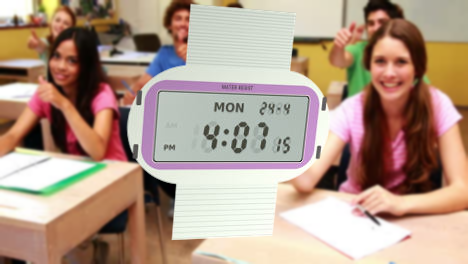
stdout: 4 h 07 min 15 s
